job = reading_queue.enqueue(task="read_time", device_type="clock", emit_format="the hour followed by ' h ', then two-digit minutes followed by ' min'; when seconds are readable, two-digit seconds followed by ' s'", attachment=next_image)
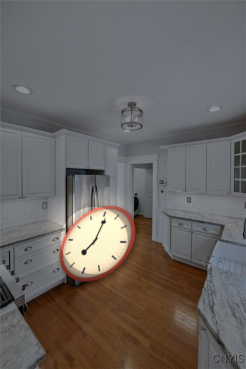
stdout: 7 h 01 min
